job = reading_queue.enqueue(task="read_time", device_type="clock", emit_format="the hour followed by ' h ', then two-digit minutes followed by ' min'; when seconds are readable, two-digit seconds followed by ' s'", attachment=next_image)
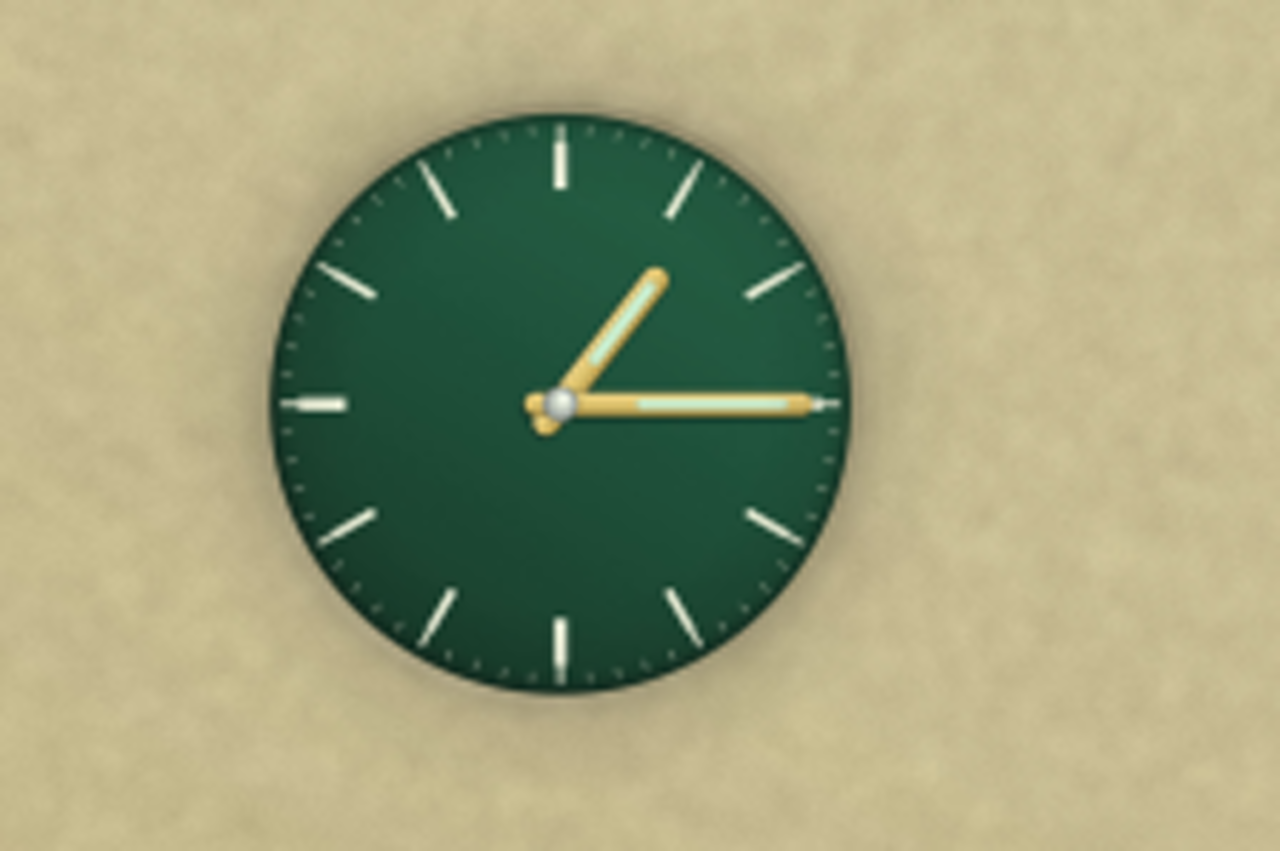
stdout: 1 h 15 min
